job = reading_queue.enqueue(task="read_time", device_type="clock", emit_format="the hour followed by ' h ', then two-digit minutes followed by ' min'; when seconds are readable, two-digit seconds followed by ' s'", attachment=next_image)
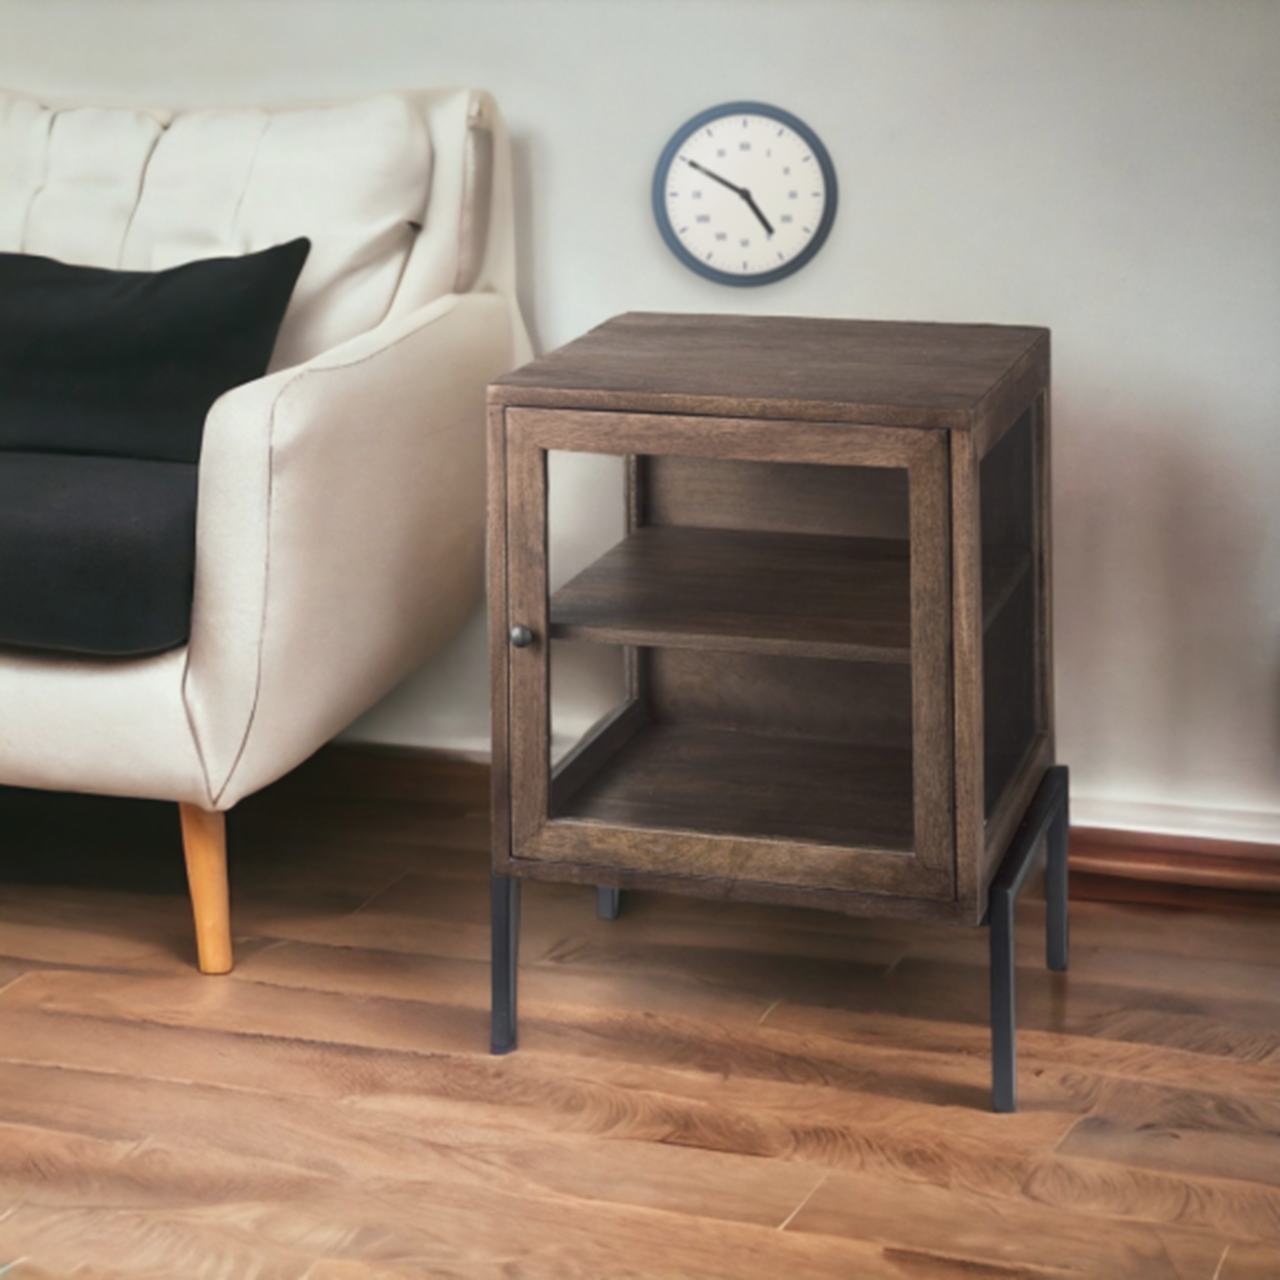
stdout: 4 h 50 min
